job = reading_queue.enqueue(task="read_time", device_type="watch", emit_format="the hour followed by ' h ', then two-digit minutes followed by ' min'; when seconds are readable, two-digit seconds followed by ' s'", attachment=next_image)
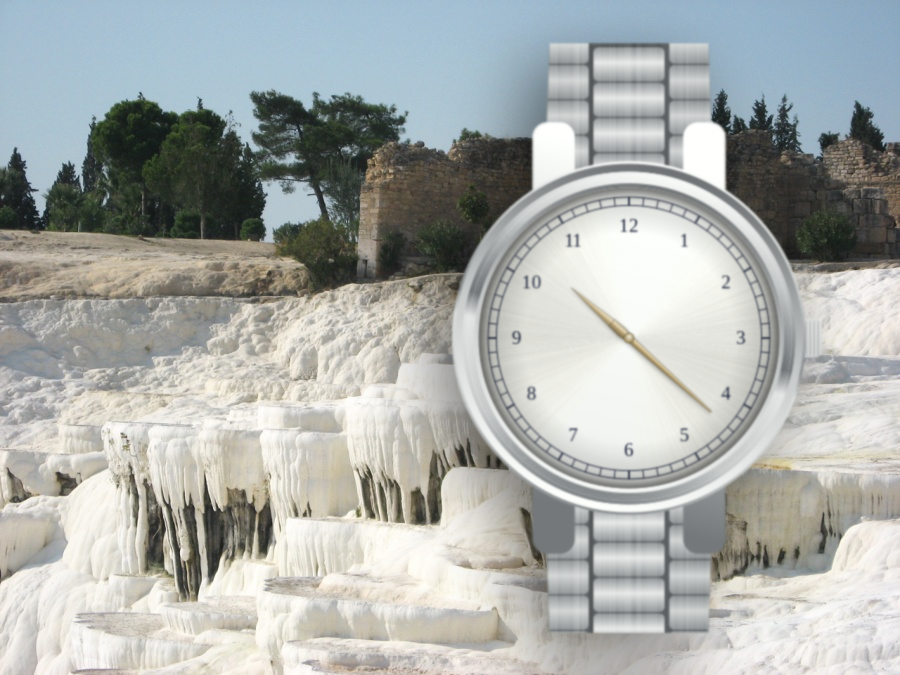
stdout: 10 h 22 min
